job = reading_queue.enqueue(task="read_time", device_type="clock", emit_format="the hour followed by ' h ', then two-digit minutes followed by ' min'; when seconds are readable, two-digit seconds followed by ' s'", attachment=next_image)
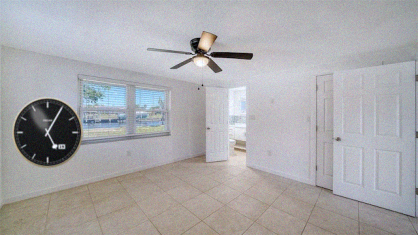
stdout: 5 h 05 min
